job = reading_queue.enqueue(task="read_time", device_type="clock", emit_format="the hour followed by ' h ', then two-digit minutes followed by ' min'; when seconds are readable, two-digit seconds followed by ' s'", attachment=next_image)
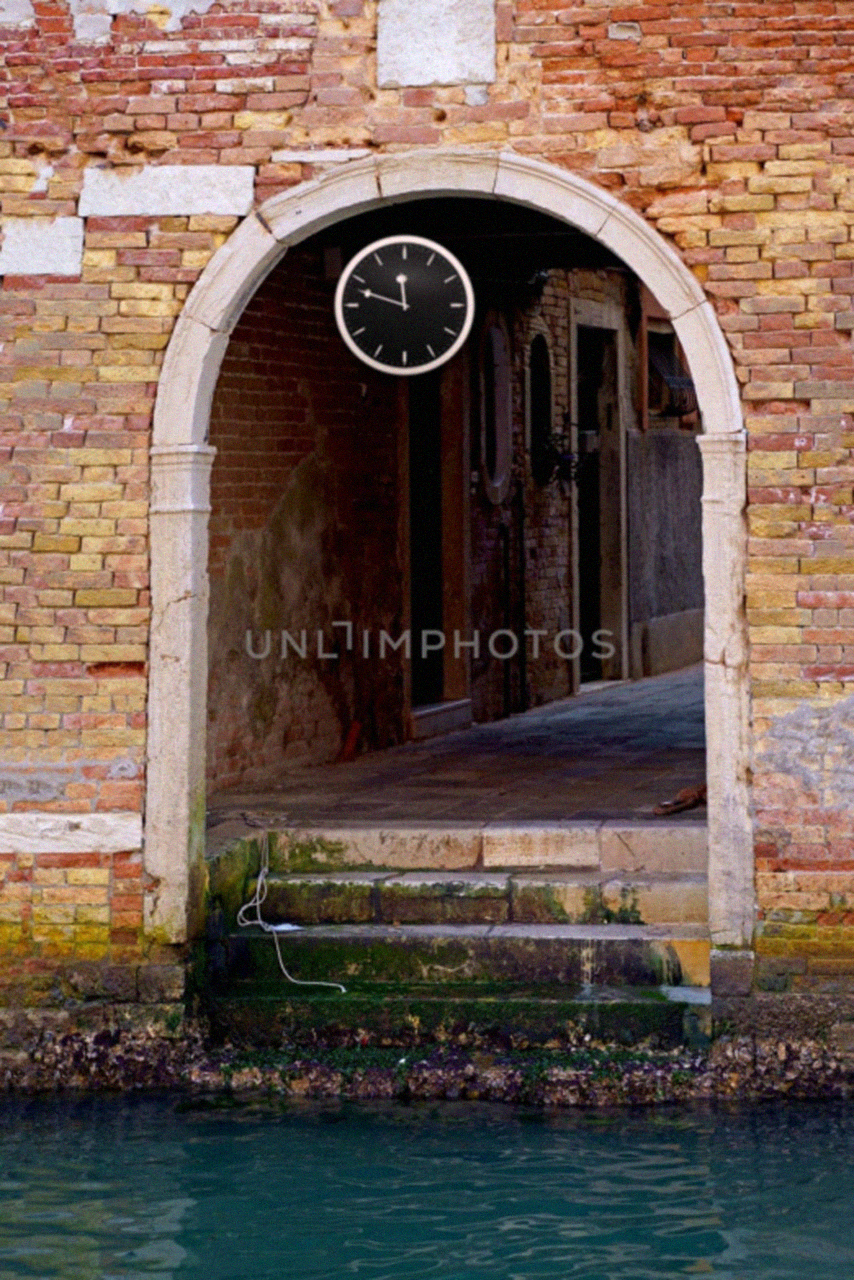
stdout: 11 h 48 min
